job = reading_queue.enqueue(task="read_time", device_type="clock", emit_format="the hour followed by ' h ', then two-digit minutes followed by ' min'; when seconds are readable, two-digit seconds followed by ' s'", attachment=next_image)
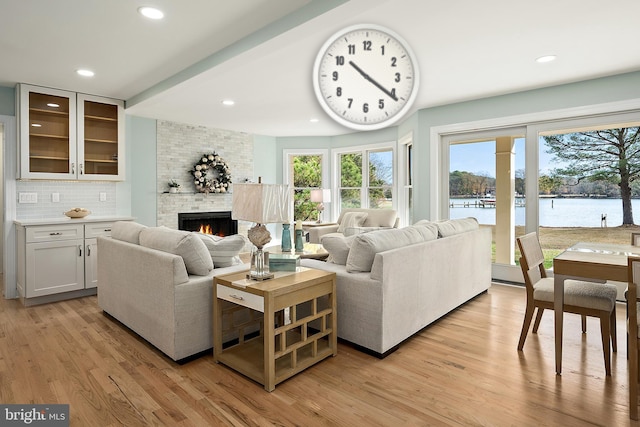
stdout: 10 h 21 min
